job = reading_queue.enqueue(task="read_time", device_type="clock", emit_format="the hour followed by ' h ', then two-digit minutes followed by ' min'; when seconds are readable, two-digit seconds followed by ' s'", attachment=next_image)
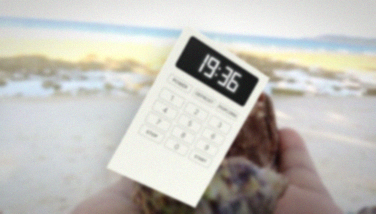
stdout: 19 h 36 min
